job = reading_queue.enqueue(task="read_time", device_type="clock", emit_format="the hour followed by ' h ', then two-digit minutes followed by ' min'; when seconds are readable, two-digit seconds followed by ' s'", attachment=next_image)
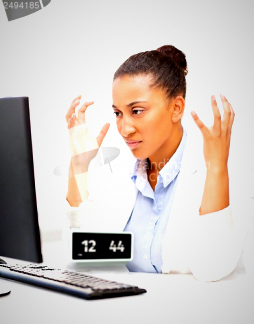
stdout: 12 h 44 min
